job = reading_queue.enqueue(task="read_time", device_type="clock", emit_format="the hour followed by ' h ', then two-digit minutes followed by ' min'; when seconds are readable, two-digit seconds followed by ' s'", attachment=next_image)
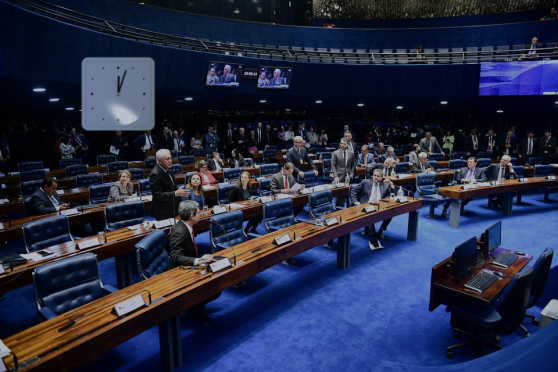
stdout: 12 h 03 min
